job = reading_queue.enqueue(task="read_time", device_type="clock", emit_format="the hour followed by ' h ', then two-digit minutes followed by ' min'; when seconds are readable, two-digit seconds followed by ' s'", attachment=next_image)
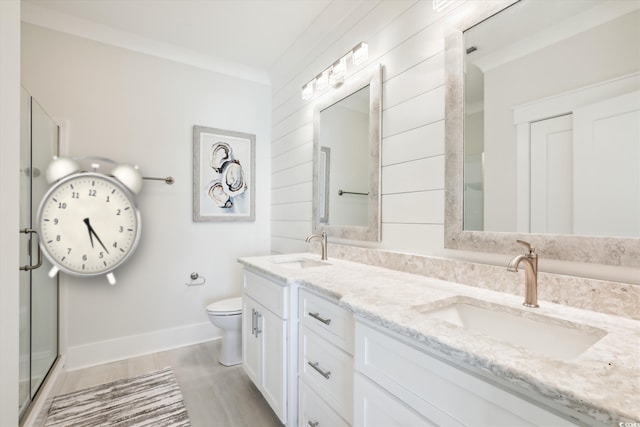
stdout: 5 h 23 min
